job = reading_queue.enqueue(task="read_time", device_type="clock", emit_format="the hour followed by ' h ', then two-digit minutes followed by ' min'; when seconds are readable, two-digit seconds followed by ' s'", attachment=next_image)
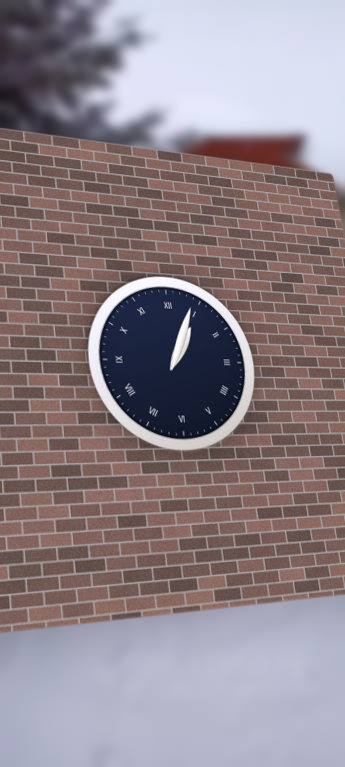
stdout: 1 h 04 min
